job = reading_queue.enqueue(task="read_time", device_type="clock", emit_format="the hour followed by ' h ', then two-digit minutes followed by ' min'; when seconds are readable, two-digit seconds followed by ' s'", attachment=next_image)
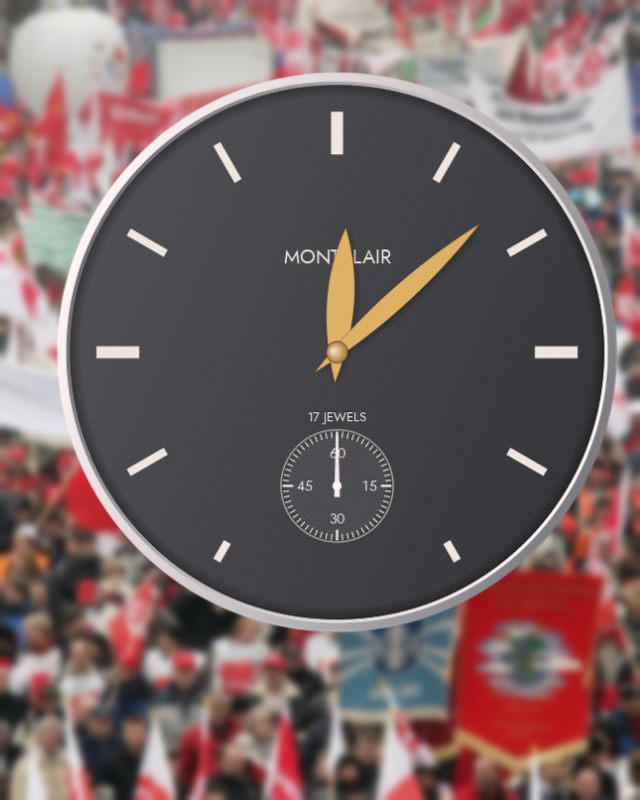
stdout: 12 h 08 min 00 s
